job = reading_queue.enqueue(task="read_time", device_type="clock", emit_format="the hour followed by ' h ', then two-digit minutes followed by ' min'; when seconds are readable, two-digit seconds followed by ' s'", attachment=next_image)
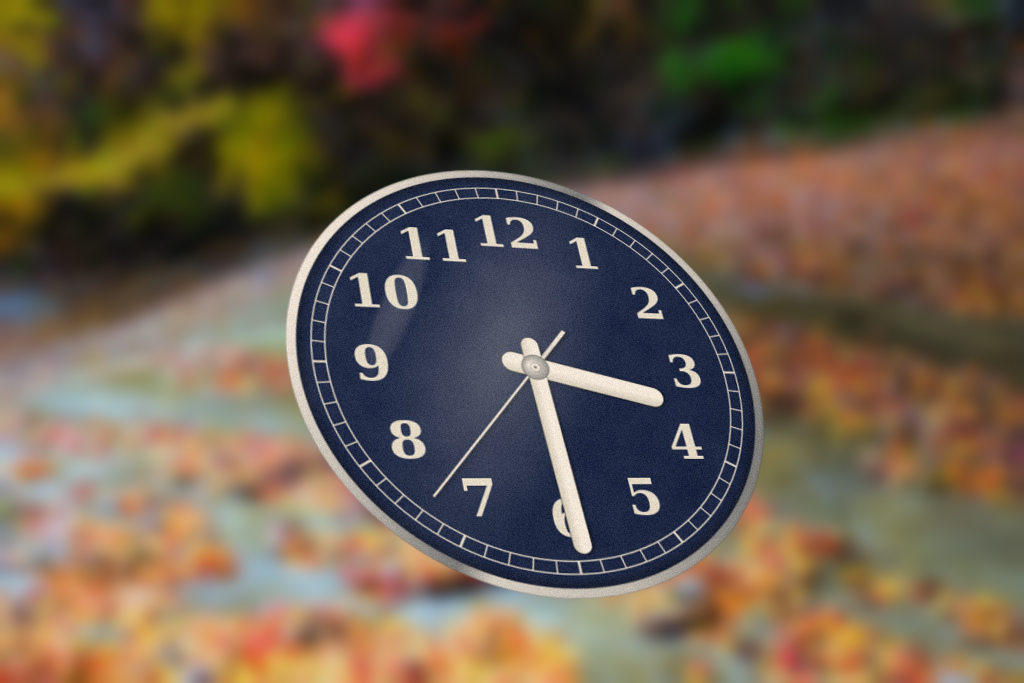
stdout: 3 h 29 min 37 s
